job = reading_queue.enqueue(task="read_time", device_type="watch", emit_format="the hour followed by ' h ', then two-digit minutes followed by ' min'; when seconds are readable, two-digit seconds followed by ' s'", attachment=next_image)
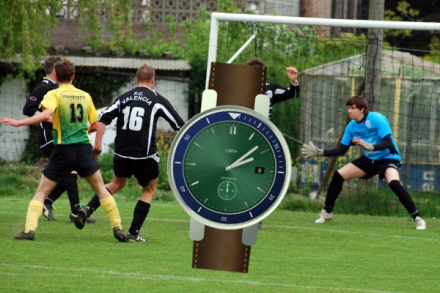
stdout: 2 h 08 min
